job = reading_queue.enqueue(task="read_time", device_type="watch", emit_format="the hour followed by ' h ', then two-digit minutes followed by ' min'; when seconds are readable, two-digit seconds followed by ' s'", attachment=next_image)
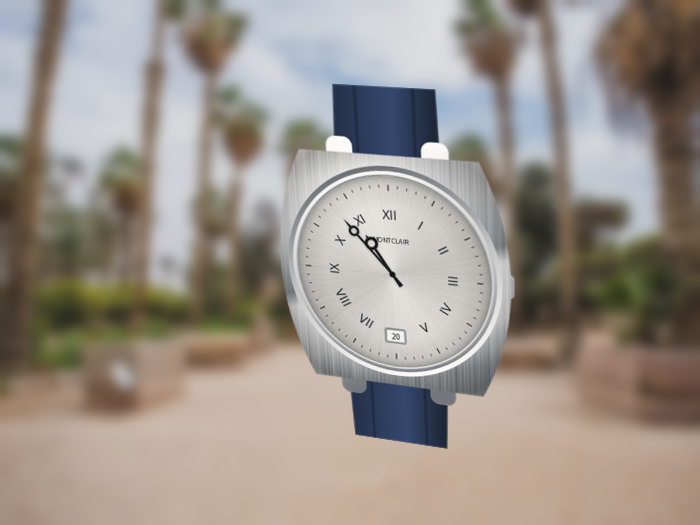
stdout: 10 h 53 min
